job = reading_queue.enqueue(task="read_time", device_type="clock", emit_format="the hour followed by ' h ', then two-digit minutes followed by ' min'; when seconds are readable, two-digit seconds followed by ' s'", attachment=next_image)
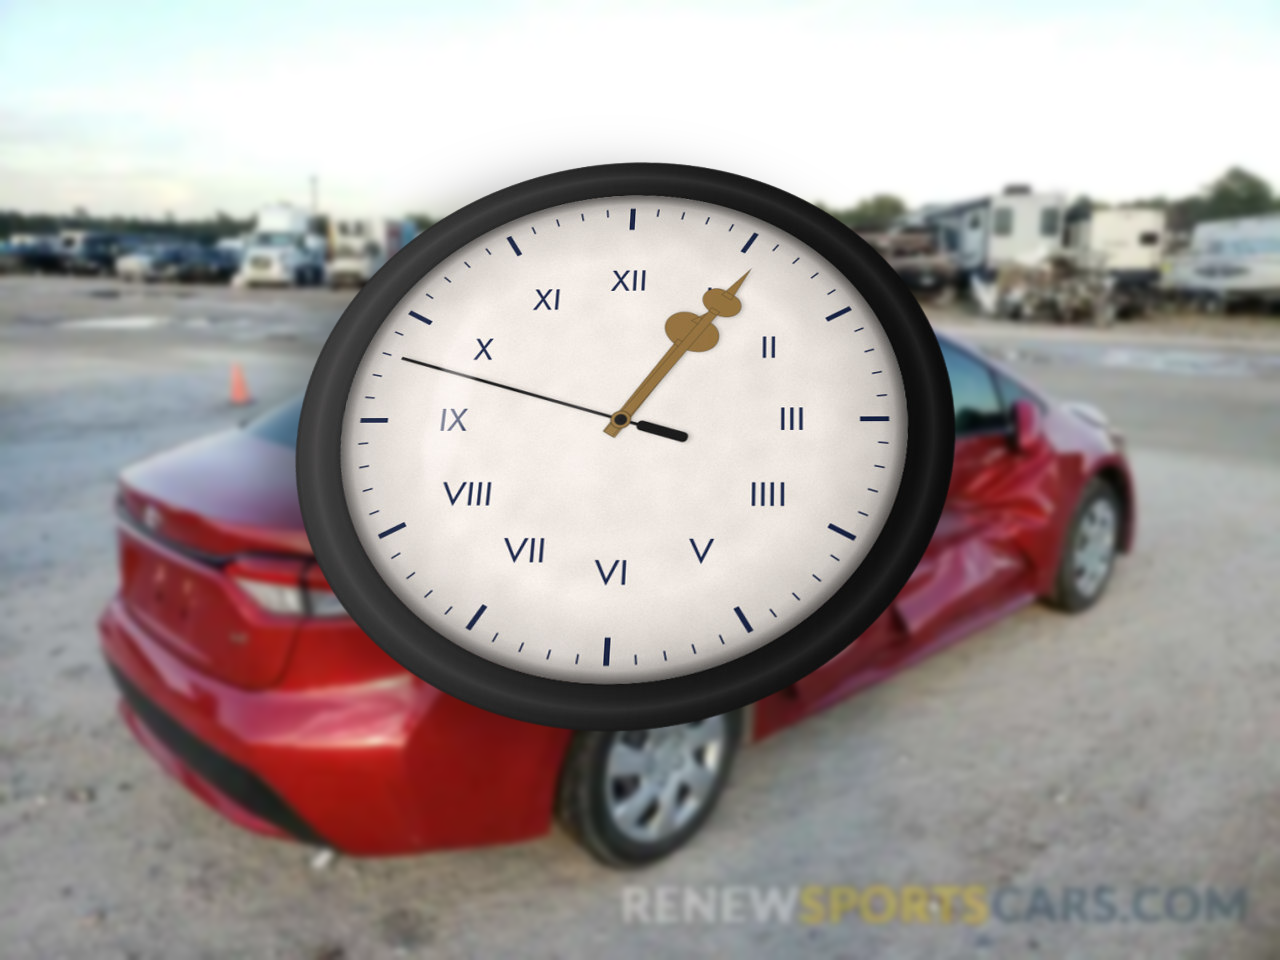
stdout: 1 h 05 min 48 s
